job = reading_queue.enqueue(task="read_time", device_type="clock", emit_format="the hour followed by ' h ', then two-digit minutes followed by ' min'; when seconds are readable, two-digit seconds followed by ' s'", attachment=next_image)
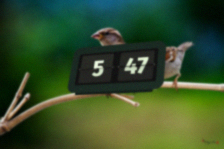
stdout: 5 h 47 min
